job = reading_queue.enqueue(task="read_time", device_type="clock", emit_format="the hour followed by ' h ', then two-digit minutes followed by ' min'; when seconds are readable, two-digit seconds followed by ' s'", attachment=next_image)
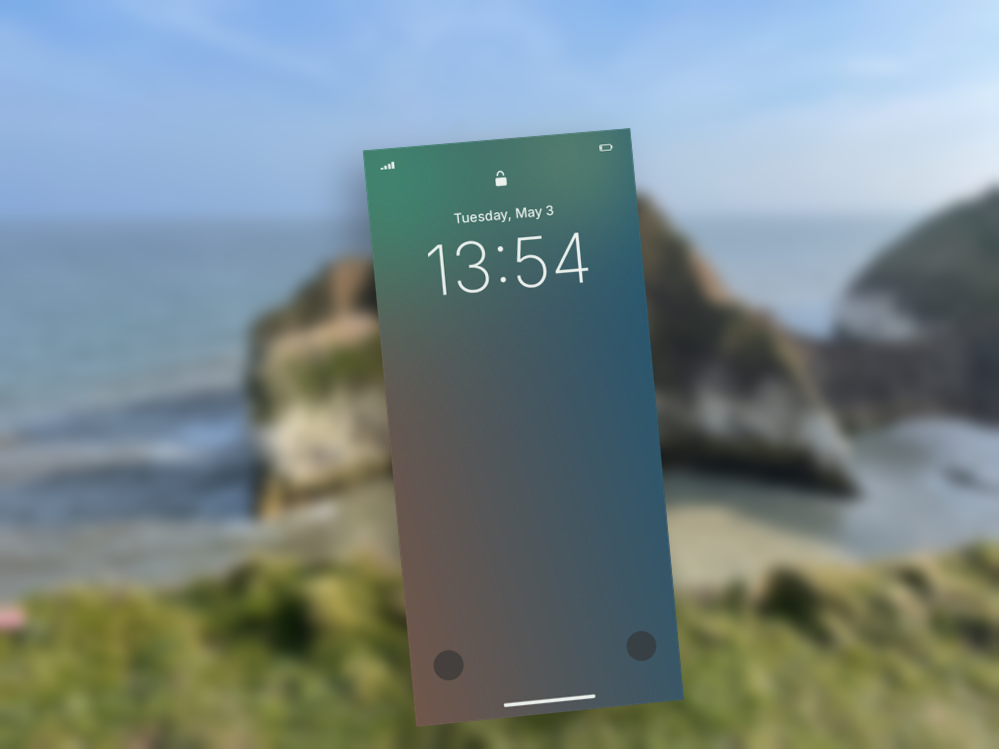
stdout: 13 h 54 min
